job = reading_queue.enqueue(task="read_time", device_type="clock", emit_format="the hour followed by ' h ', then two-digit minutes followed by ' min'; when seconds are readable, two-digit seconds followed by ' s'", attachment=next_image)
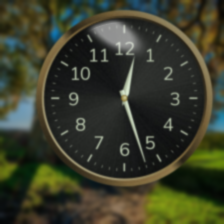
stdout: 12 h 27 min
